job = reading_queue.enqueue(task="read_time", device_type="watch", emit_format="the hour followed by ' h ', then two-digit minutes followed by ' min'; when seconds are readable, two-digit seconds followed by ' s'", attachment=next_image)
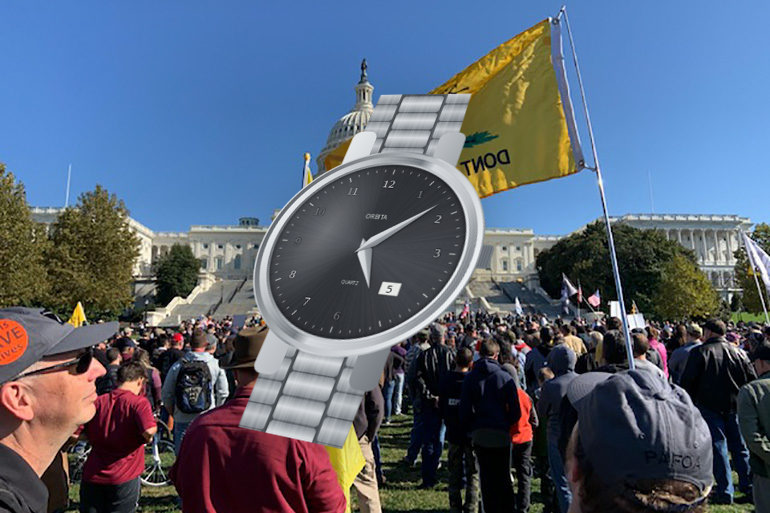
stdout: 5 h 08 min
